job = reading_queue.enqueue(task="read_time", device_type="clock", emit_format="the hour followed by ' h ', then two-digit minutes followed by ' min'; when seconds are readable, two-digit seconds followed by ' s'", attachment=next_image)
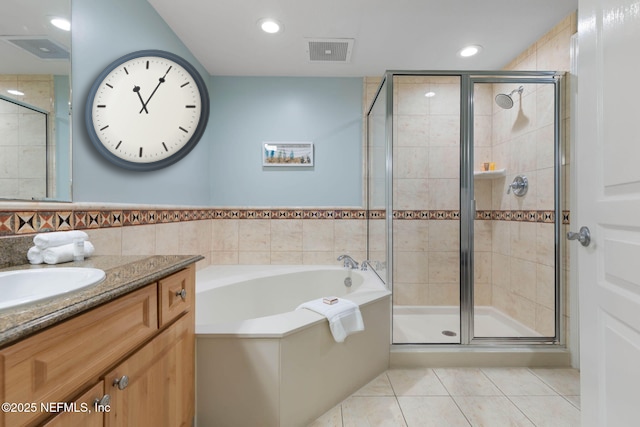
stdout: 11 h 05 min
